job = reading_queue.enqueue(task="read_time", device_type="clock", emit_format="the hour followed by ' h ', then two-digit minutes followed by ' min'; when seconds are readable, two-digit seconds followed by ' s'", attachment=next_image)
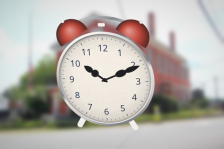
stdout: 10 h 11 min
